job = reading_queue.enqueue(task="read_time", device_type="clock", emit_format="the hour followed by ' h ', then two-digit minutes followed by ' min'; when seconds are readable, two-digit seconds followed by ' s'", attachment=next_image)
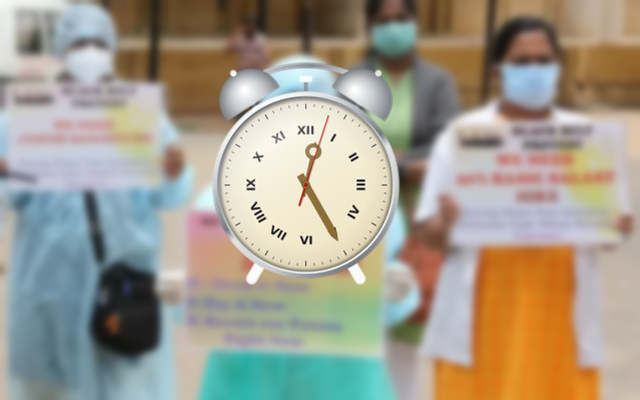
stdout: 12 h 25 min 03 s
